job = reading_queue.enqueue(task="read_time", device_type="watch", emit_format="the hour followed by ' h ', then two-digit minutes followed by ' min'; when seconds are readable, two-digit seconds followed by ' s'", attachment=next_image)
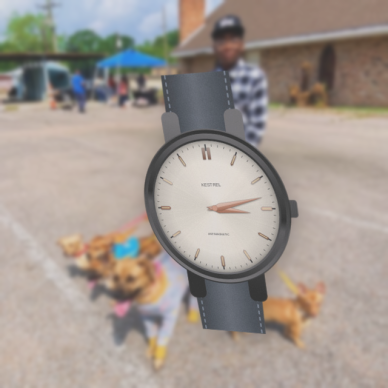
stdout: 3 h 13 min
